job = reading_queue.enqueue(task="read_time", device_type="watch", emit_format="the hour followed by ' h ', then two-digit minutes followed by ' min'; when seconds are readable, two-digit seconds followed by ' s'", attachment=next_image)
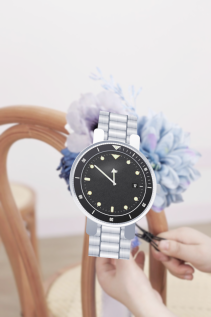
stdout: 11 h 51 min
